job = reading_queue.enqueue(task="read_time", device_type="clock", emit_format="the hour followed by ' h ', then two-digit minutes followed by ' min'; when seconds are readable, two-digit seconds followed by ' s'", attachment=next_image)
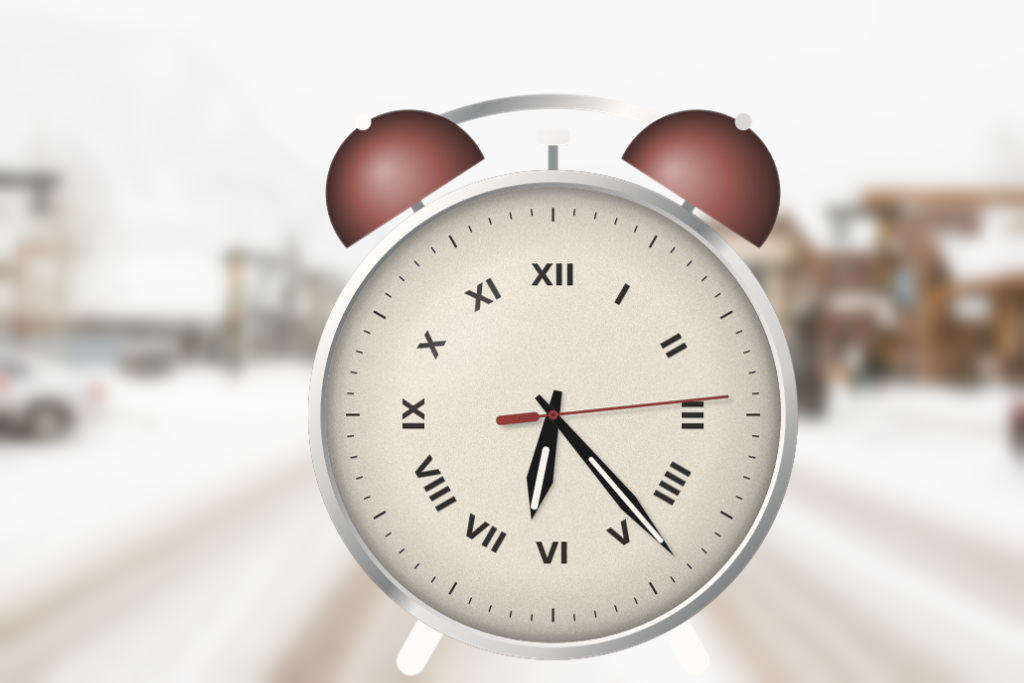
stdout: 6 h 23 min 14 s
